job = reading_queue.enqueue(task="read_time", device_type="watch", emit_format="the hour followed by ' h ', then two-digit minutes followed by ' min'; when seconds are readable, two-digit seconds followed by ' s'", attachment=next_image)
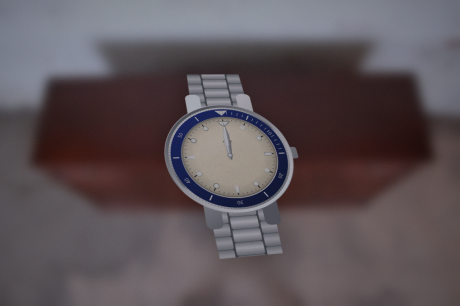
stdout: 12 h 00 min
